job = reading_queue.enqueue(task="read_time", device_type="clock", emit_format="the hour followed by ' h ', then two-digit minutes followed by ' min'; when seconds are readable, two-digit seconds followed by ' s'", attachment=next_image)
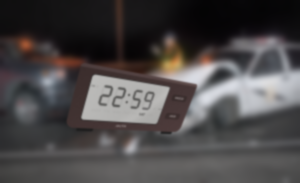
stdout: 22 h 59 min
